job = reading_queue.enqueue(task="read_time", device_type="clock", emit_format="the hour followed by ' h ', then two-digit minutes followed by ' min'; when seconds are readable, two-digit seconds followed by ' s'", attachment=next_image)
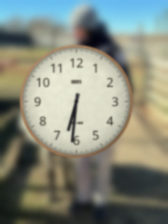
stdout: 6 h 31 min
